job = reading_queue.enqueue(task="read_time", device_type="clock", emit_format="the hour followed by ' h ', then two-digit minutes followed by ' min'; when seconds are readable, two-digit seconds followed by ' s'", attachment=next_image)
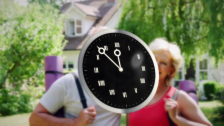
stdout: 11 h 53 min
